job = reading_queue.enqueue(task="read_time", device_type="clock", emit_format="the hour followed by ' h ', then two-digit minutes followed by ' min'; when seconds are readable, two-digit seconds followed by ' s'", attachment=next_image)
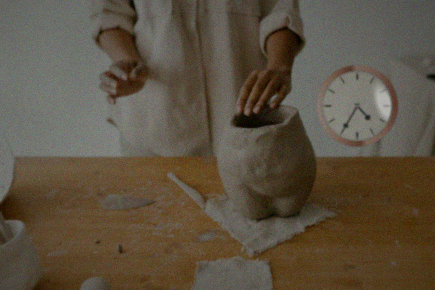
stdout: 4 h 35 min
